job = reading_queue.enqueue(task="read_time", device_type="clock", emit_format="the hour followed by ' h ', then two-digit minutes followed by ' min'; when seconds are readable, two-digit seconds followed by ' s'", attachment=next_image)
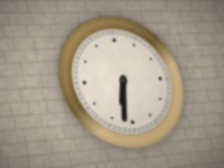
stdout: 6 h 32 min
